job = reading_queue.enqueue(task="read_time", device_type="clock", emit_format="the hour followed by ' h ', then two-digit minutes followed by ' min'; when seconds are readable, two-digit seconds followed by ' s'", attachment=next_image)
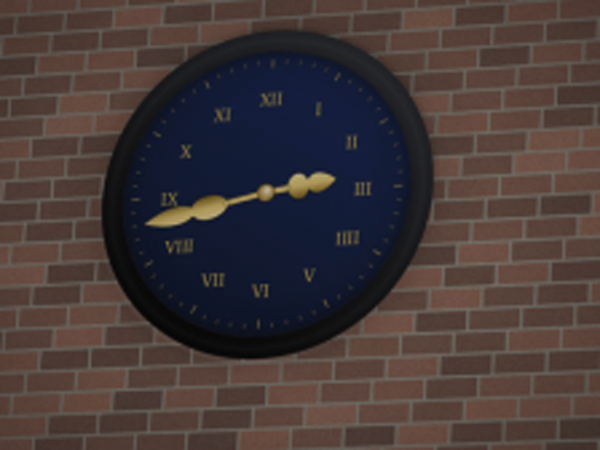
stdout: 2 h 43 min
